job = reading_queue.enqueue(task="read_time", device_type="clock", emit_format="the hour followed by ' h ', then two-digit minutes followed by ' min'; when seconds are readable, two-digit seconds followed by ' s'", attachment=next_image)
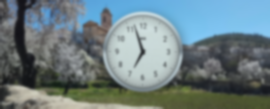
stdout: 6 h 57 min
